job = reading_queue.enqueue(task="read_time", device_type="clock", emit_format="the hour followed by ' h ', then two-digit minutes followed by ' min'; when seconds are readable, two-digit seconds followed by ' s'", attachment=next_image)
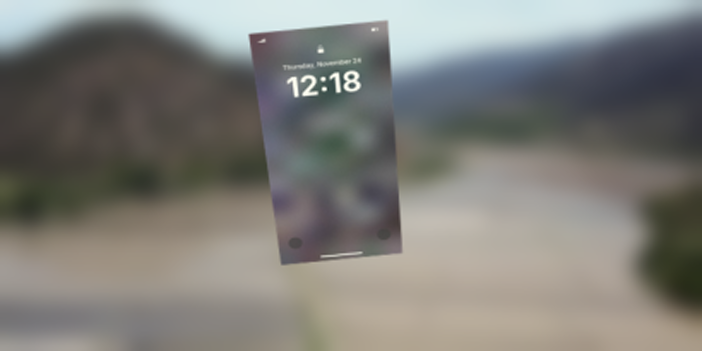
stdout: 12 h 18 min
